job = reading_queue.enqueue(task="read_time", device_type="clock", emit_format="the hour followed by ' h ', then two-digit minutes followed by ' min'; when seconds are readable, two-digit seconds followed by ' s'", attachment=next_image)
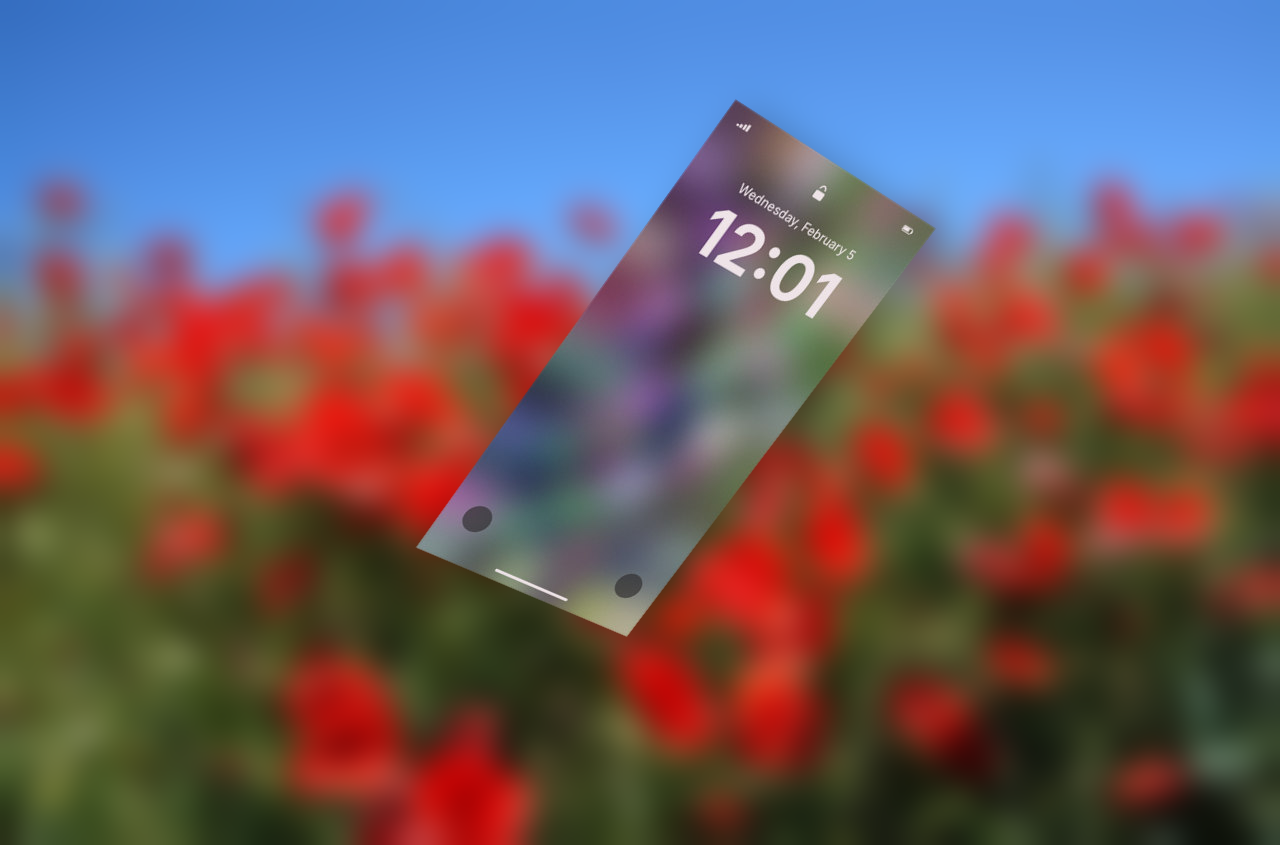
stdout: 12 h 01 min
